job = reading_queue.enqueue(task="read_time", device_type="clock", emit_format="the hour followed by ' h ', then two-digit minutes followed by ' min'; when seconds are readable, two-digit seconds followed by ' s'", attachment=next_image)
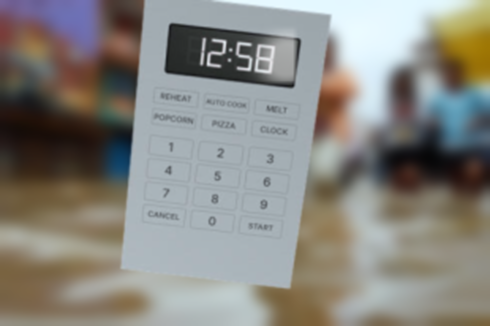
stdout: 12 h 58 min
